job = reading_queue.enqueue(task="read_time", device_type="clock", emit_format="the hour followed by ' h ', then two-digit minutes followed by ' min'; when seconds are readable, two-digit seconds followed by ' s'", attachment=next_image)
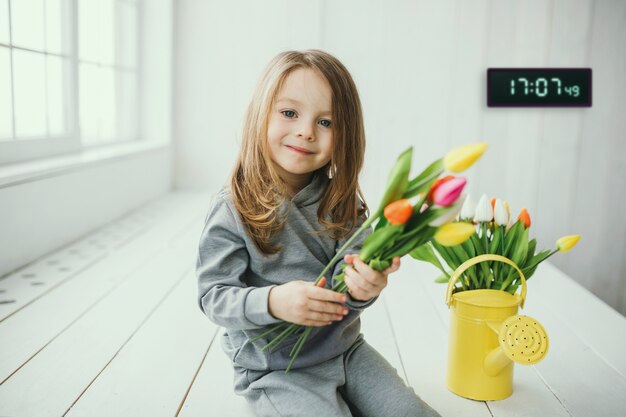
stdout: 17 h 07 min
